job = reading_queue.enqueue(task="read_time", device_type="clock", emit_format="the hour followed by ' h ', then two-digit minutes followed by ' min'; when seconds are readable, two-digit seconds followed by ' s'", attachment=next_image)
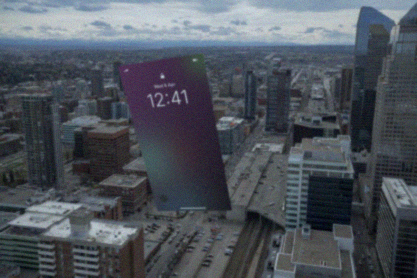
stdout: 12 h 41 min
